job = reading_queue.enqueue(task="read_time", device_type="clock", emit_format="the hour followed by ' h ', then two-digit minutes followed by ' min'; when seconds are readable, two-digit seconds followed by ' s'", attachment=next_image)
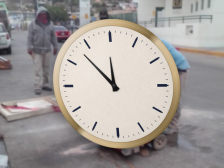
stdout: 11 h 53 min
